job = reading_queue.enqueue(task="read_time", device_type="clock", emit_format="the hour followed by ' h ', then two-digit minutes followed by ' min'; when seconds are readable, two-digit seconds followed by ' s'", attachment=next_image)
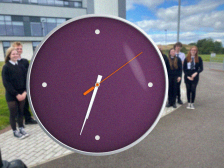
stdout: 6 h 33 min 09 s
